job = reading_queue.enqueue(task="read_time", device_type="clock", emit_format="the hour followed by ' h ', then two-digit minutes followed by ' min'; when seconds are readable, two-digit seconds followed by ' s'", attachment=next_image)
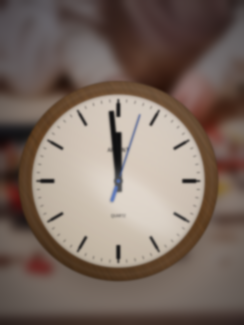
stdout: 11 h 59 min 03 s
